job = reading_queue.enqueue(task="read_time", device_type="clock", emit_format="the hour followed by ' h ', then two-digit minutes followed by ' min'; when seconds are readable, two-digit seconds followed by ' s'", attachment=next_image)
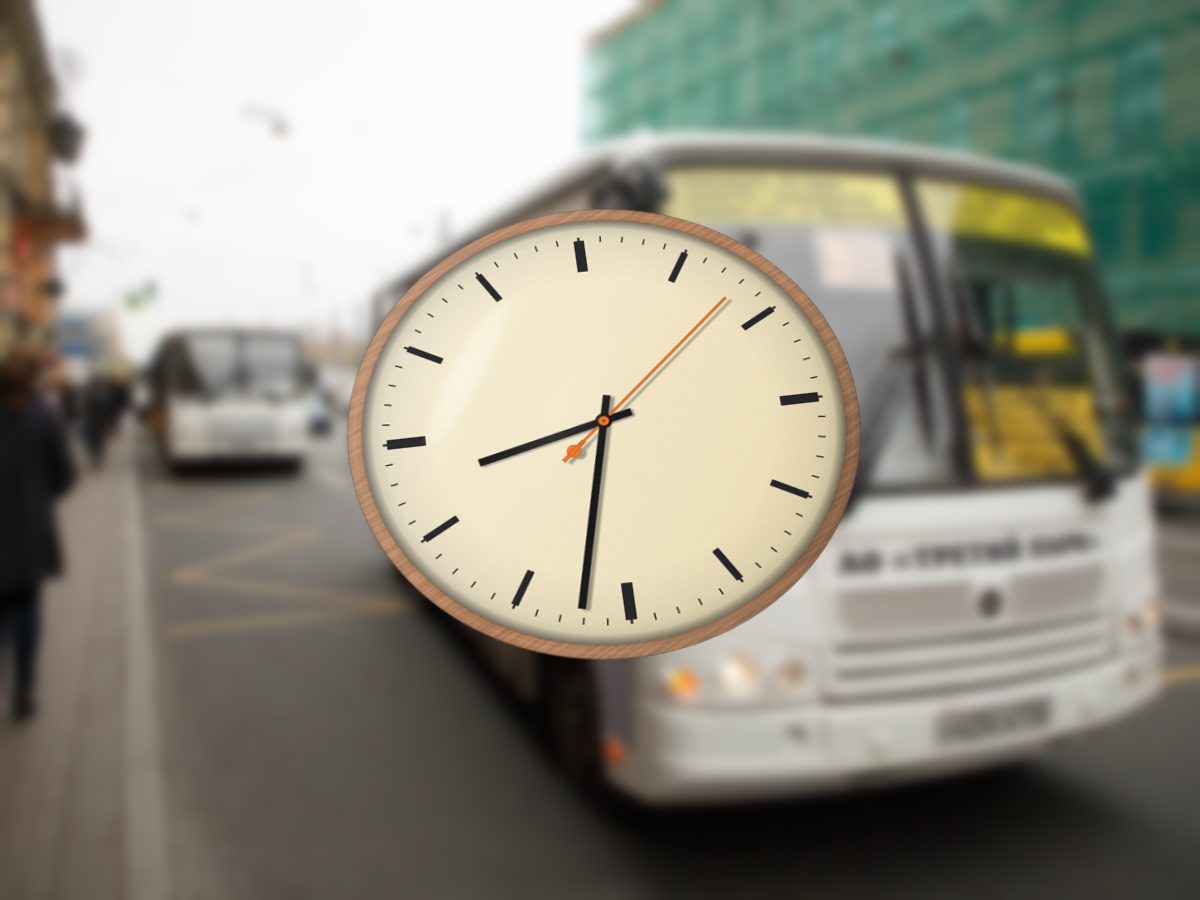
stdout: 8 h 32 min 08 s
